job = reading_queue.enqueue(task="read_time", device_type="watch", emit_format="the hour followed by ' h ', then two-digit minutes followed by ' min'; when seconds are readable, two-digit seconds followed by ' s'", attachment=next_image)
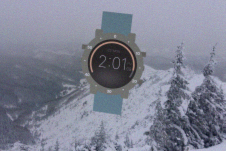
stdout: 2 h 01 min
